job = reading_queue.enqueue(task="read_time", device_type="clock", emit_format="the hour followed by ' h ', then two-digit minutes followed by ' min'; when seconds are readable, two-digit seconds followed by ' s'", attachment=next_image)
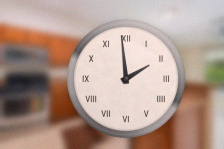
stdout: 1 h 59 min
